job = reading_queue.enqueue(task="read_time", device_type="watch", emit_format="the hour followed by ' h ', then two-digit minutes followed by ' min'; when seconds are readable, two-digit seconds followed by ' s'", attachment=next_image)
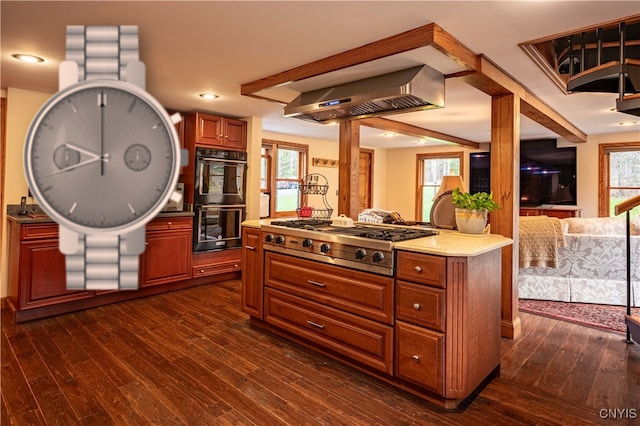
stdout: 9 h 42 min
